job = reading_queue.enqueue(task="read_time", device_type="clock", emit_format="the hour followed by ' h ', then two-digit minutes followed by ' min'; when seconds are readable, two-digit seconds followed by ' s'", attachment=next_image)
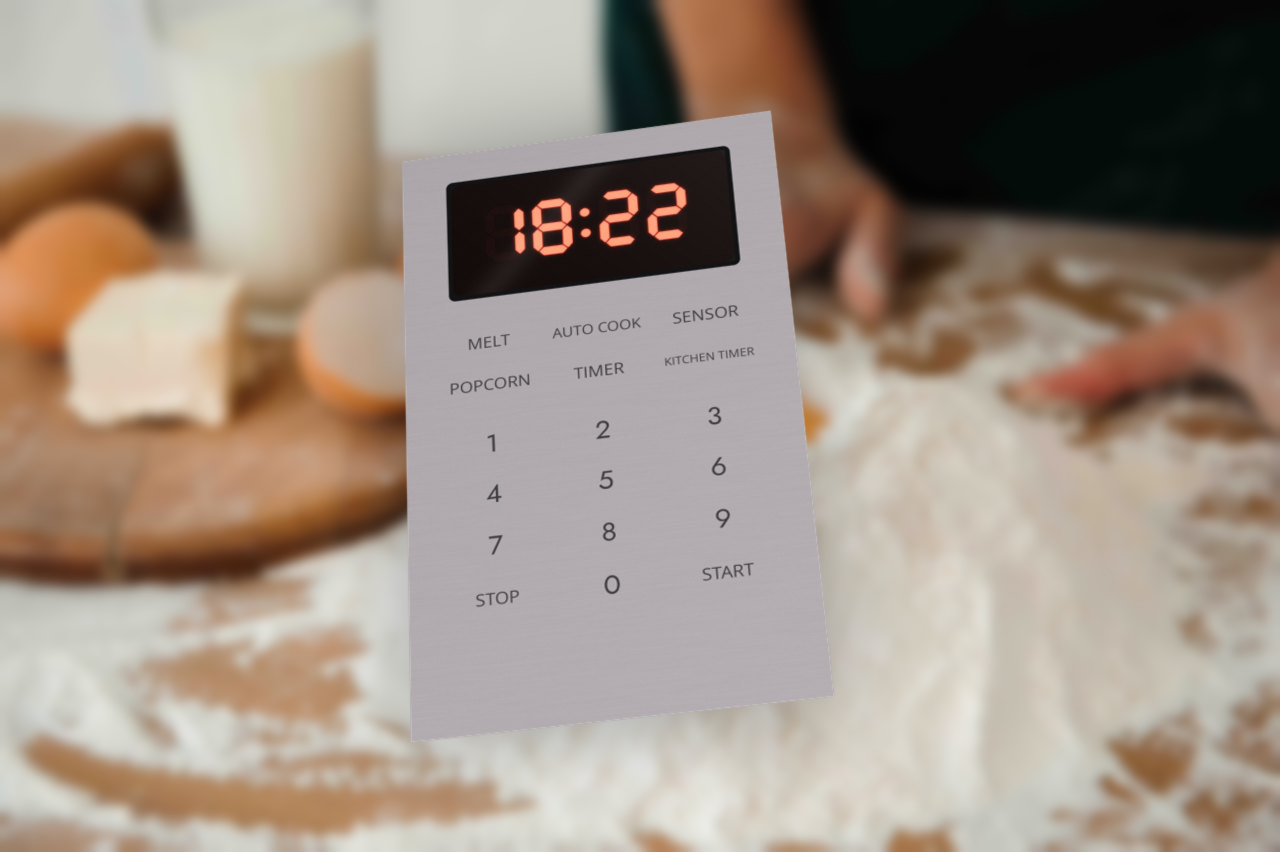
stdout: 18 h 22 min
